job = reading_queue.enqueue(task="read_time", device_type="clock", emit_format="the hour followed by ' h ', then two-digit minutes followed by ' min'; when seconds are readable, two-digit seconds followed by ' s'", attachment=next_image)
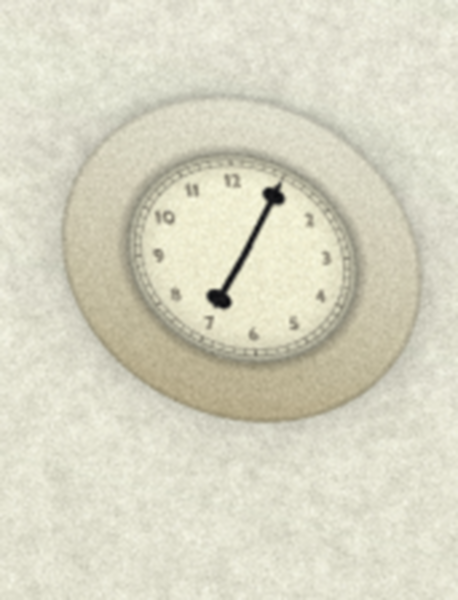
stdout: 7 h 05 min
